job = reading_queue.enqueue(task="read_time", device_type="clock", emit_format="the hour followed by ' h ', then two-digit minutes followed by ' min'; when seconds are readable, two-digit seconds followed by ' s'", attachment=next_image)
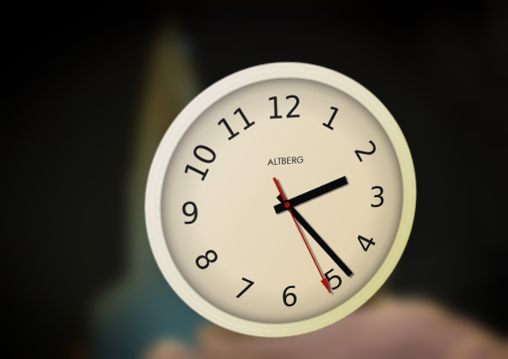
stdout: 2 h 23 min 26 s
